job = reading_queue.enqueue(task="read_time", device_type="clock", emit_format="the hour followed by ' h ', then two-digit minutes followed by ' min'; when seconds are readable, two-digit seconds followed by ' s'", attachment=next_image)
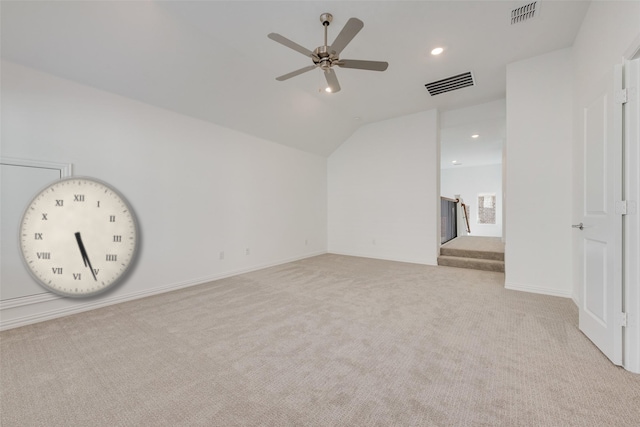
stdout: 5 h 26 min
